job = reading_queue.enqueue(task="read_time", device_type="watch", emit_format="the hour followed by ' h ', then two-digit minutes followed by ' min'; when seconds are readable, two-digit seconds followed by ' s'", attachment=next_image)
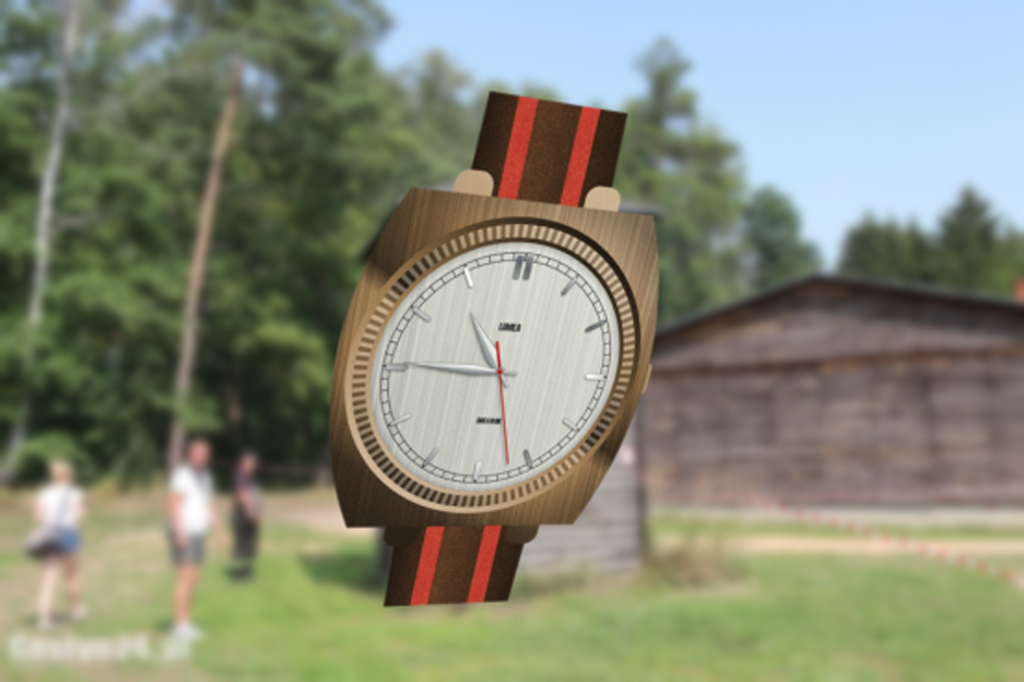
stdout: 10 h 45 min 27 s
